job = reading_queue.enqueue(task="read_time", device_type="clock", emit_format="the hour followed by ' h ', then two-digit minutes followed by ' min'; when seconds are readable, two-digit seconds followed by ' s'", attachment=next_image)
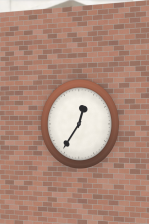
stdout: 12 h 36 min
